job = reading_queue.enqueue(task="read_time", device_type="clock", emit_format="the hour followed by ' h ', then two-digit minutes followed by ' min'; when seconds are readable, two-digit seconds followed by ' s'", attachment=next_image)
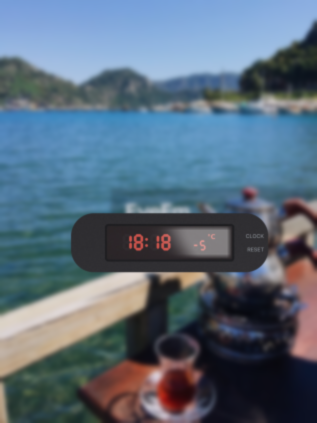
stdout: 18 h 18 min
